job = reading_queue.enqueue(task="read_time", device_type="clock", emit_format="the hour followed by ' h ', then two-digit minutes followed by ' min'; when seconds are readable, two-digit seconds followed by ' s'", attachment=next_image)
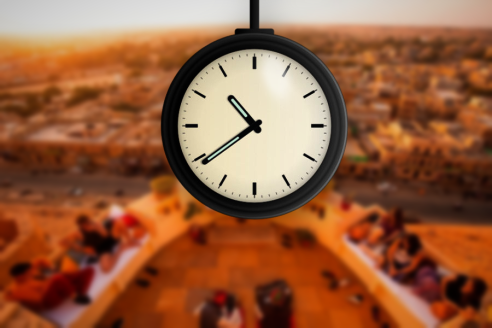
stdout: 10 h 39 min
